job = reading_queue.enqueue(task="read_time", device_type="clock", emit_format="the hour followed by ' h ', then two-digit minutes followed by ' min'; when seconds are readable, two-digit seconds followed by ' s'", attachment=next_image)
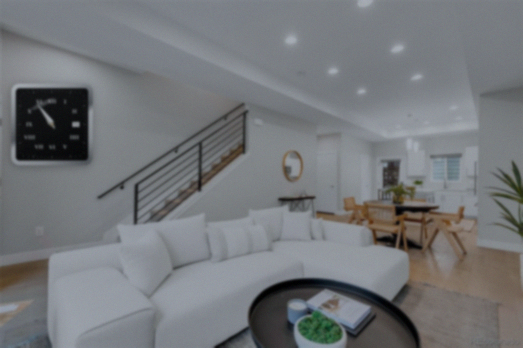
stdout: 10 h 54 min
